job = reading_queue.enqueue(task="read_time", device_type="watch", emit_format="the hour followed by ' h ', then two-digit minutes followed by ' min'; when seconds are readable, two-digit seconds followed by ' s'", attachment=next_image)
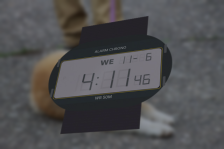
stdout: 4 h 11 min 46 s
